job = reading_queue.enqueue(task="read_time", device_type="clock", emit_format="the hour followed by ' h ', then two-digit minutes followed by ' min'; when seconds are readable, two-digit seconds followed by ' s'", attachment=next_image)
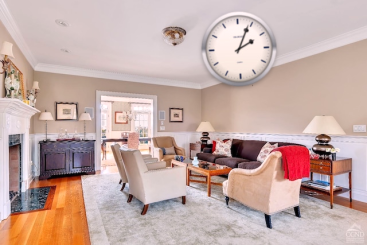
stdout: 2 h 04 min
